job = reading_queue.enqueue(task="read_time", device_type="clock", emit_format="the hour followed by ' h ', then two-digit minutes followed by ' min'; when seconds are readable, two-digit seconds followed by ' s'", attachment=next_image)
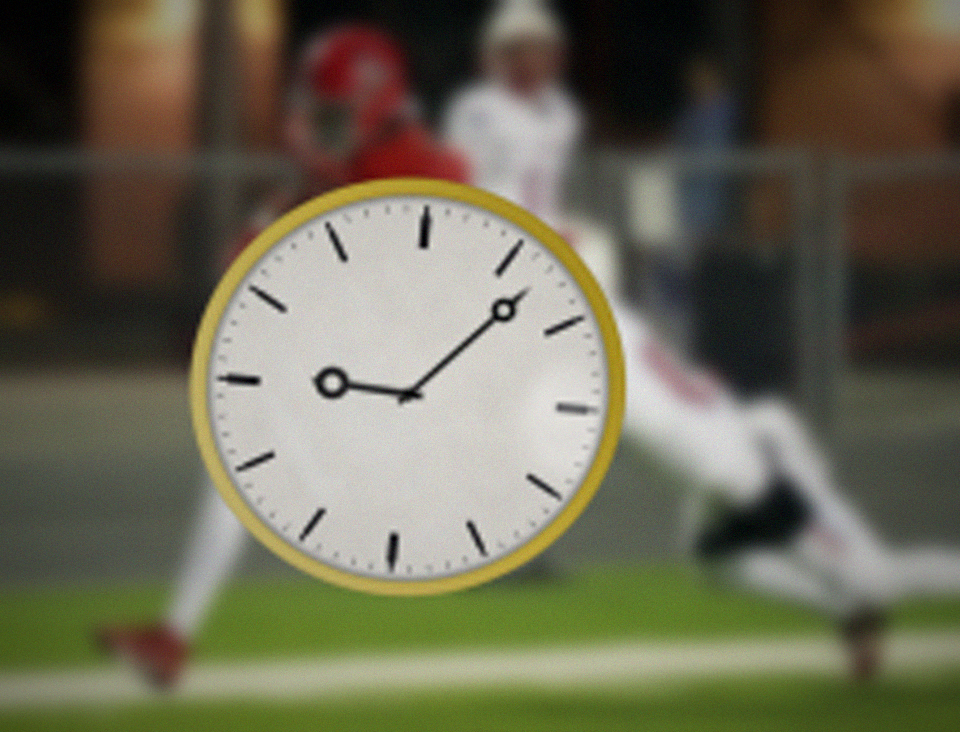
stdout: 9 h 07 min
